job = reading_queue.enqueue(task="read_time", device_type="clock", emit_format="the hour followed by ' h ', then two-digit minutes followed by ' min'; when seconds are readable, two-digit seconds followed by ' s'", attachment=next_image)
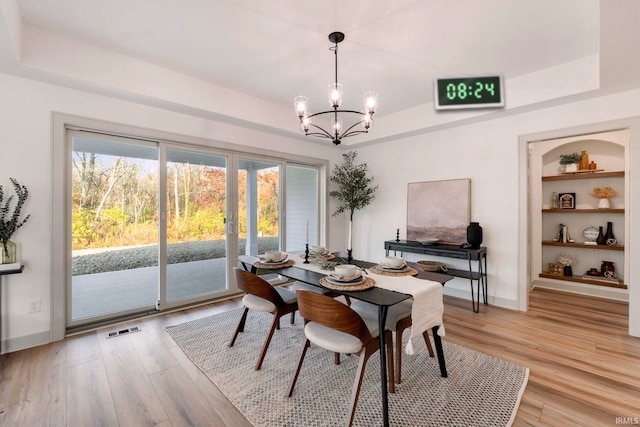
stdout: 8 h 24 min
